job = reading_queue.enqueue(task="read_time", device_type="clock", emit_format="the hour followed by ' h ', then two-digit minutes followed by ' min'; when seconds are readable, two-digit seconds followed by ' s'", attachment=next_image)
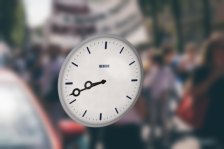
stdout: 8 h 42 min
